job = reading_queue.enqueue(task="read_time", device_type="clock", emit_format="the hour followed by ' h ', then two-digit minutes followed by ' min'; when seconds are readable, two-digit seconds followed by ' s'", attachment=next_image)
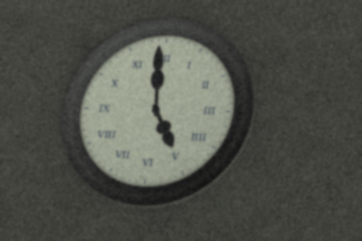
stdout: 4 h 59 min
